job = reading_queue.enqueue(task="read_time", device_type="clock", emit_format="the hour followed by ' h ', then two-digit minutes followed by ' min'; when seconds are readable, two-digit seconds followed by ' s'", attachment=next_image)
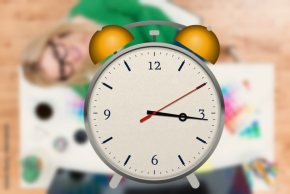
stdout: 3 h 16 min 10 s
